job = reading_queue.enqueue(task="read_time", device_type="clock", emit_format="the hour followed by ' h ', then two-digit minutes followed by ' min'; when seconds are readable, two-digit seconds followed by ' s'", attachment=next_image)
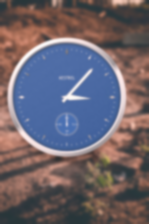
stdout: 3 h 07 min
